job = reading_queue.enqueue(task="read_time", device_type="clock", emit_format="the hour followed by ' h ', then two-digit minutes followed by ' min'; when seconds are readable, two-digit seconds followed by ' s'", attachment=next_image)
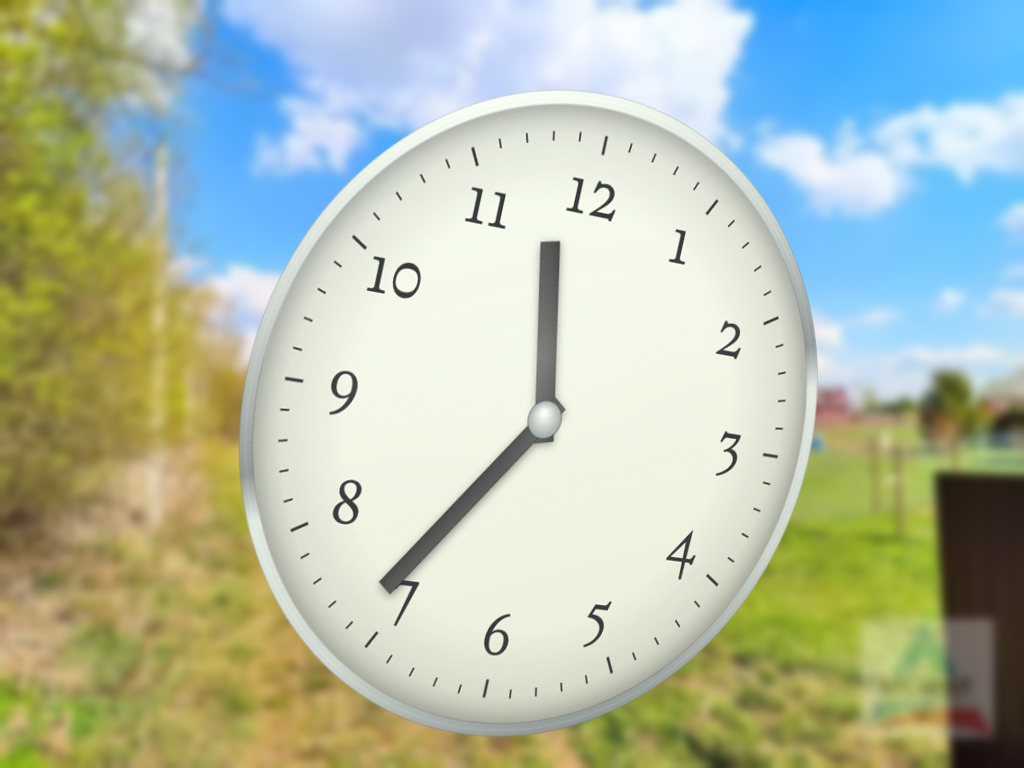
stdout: 11 h 36 min
